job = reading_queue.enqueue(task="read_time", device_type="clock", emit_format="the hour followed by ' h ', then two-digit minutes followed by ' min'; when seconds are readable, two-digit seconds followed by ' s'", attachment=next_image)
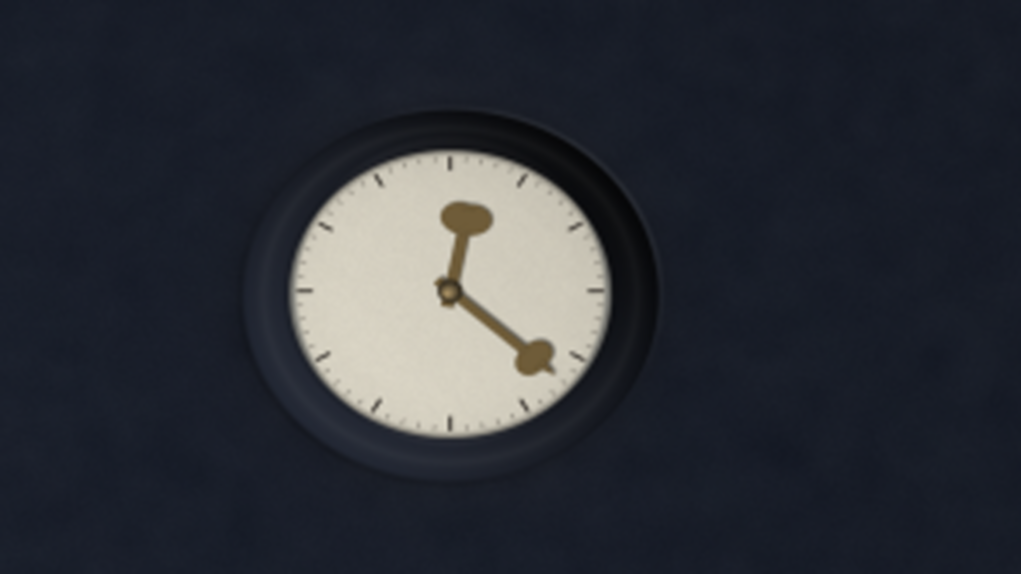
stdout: 12 h 22 min
